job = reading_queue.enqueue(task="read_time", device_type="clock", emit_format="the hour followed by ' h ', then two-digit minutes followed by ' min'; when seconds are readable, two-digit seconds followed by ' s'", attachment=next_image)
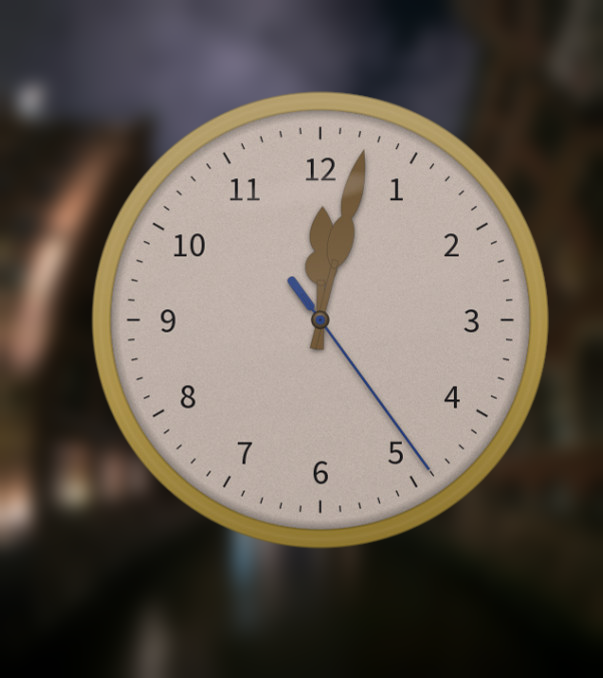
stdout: 12 h 02 min 24 s
